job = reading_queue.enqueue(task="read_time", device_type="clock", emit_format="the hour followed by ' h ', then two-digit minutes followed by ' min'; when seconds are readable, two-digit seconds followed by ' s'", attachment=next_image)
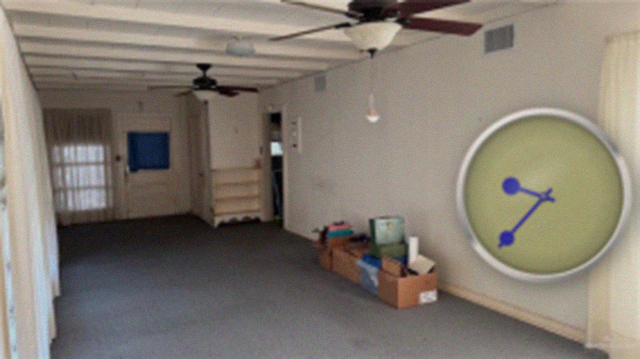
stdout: 9 h 37 min
